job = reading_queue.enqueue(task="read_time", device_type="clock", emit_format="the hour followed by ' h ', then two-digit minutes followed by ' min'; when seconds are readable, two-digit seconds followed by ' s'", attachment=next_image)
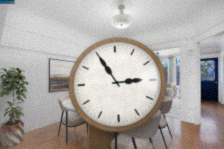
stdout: 2 h 55 min
